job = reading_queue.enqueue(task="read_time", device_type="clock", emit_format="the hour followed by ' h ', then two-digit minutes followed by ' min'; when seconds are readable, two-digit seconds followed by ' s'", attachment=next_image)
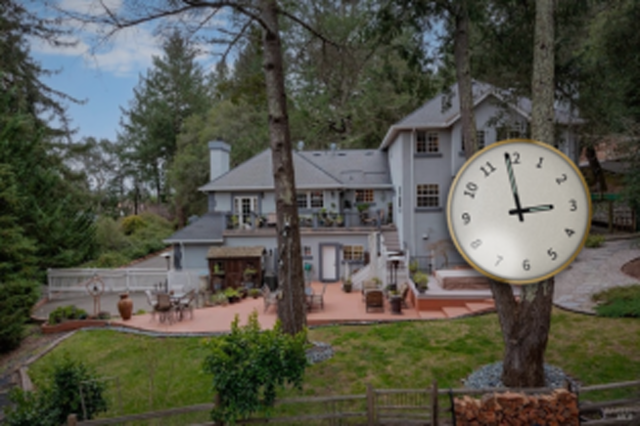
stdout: 2 h 59 min
